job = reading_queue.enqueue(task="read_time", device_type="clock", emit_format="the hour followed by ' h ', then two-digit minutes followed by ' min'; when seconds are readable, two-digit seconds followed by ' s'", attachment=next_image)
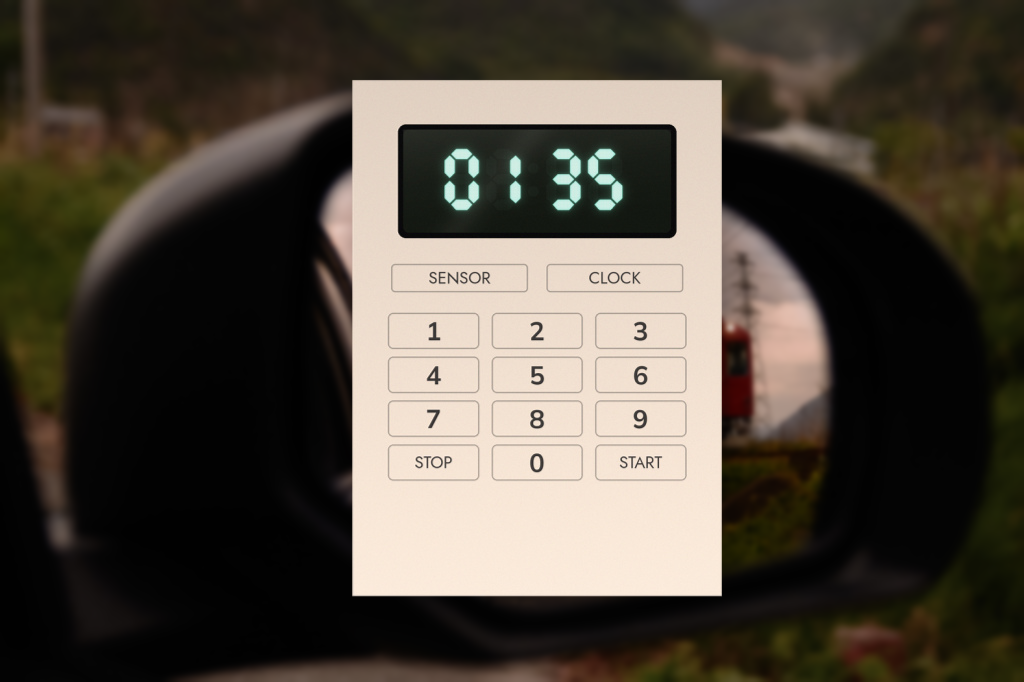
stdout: 1 h 35 min
